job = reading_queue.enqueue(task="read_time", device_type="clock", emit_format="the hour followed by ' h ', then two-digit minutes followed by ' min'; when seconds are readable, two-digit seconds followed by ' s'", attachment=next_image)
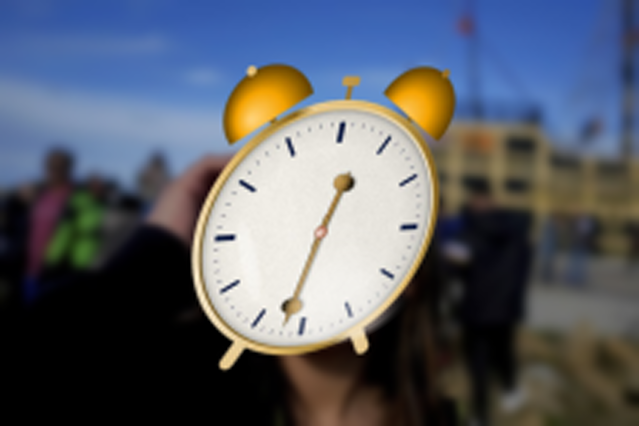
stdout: 12 h 32 min
